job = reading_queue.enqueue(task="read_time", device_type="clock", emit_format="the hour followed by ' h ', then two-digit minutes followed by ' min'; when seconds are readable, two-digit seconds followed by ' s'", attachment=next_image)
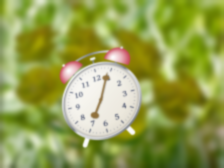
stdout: 7 h 04 min
